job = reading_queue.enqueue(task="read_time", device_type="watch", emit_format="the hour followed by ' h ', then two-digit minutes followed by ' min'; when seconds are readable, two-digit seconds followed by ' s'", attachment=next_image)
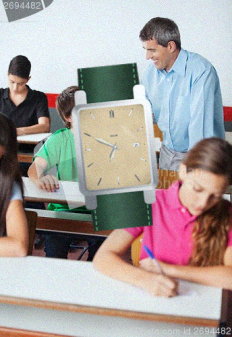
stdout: 6 h 50 min
